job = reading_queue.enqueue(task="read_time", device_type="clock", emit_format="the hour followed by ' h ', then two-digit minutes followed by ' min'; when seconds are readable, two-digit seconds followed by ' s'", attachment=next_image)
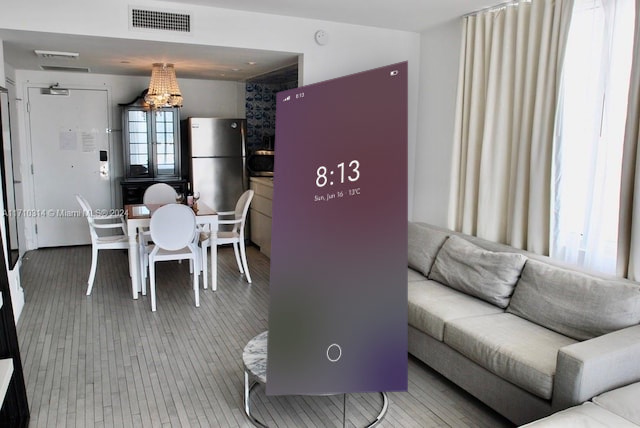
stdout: 8 h 13 min
